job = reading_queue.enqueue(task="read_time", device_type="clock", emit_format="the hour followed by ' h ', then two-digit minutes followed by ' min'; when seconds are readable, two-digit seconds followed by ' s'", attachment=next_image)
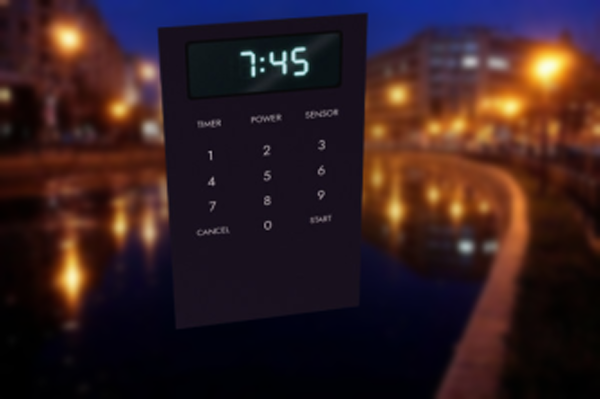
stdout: 7 h 45 min
